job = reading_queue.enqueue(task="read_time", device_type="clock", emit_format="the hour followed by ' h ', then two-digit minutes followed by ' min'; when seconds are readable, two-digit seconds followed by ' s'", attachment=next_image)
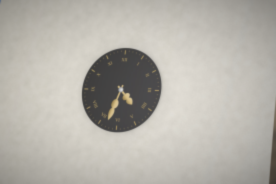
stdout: 4 h 33 min
